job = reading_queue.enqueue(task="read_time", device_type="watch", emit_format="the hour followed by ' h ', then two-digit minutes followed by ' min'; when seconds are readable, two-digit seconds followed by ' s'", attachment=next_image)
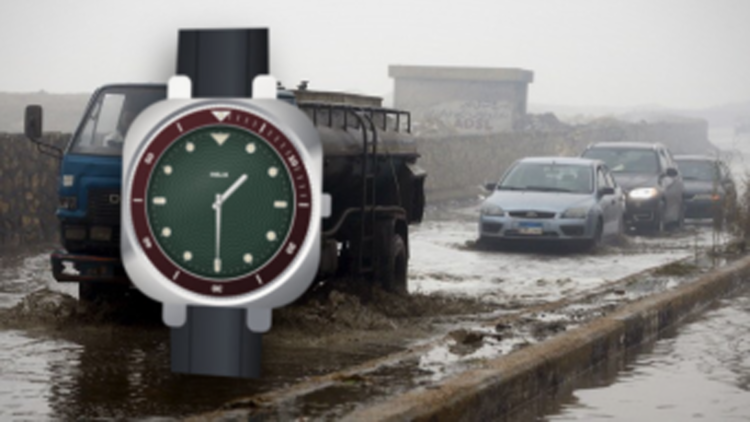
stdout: 1 h 30 min
